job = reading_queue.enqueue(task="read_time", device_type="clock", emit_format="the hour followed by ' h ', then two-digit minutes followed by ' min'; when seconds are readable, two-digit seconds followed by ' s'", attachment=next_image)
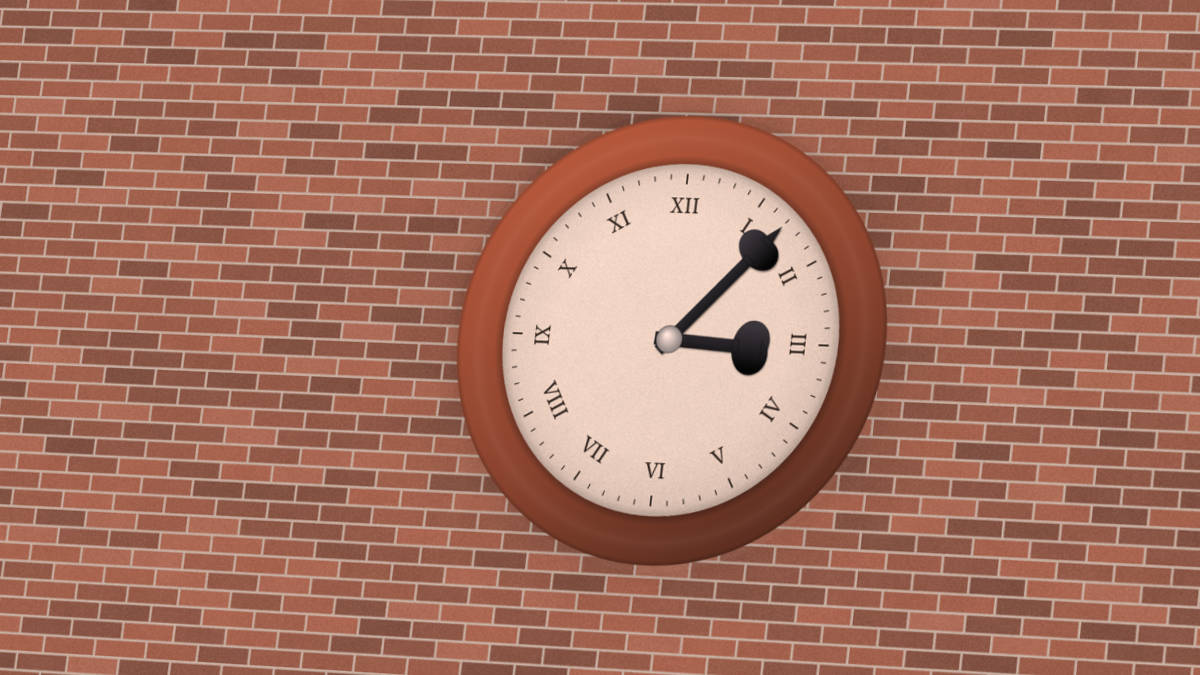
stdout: 3 h 07 min
